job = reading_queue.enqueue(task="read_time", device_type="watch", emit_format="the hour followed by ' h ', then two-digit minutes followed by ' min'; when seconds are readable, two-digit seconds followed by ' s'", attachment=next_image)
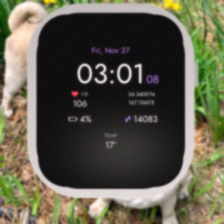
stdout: 3 h 01 min 08 s
